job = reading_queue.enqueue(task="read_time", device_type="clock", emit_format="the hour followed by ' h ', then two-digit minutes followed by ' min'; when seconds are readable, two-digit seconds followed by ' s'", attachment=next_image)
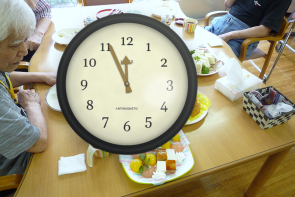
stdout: 11 h 56 min
